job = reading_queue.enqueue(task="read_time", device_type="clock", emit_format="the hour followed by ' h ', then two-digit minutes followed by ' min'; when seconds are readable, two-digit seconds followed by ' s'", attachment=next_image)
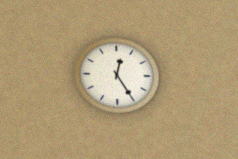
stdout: 12 h 25 min
